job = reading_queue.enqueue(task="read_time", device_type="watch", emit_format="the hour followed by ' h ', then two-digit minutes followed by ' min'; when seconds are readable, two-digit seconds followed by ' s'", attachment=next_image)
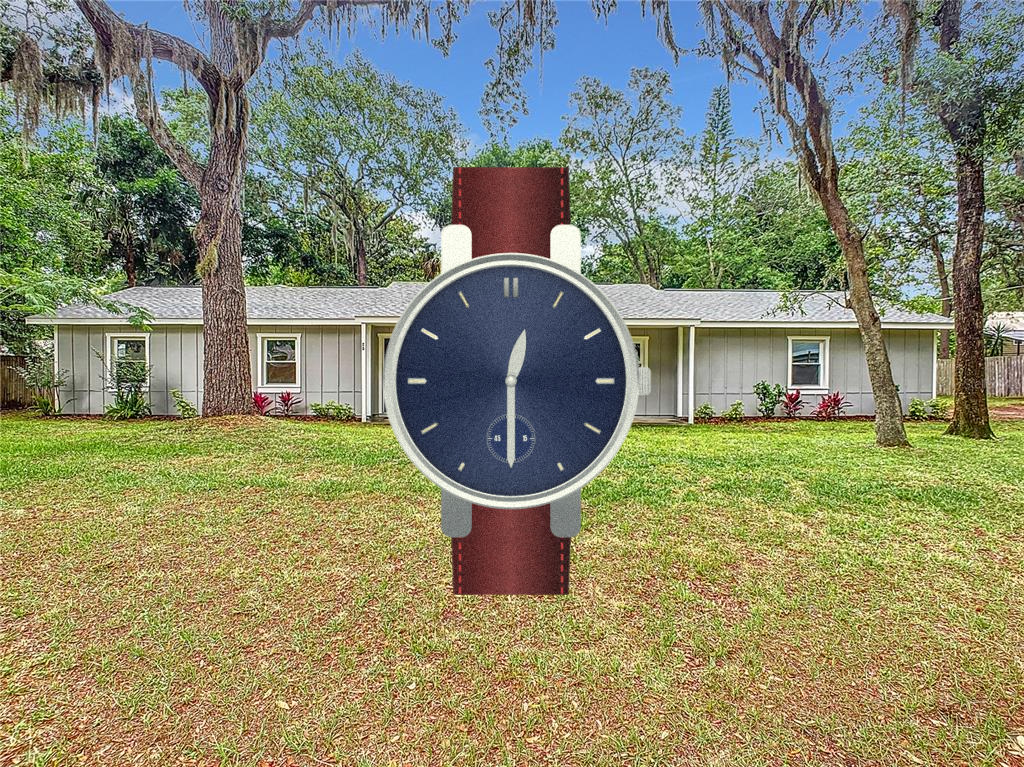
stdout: 12 h 30 min
